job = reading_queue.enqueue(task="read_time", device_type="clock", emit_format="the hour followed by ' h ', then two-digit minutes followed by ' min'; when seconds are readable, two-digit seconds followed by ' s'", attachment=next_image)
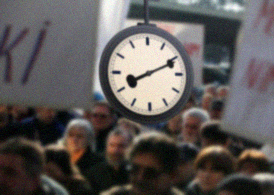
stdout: 8 h 11 min
